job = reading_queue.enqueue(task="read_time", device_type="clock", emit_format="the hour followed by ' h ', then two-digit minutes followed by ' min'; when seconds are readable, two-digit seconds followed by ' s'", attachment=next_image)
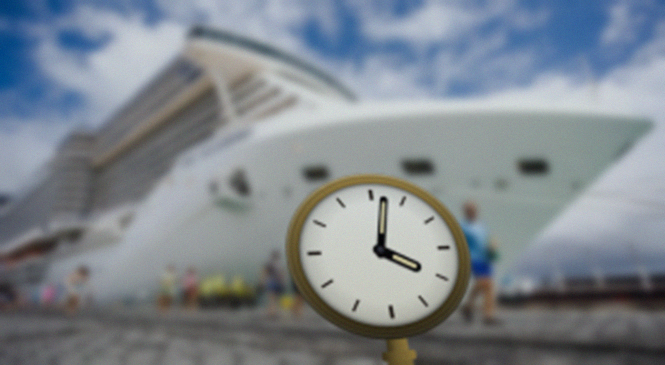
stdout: 4 h 02 min
